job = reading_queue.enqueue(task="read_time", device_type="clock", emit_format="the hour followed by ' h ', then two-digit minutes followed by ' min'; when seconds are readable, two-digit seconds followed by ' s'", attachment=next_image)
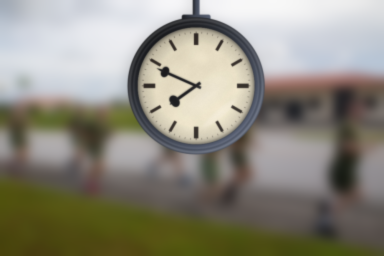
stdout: 7 h 49 min
